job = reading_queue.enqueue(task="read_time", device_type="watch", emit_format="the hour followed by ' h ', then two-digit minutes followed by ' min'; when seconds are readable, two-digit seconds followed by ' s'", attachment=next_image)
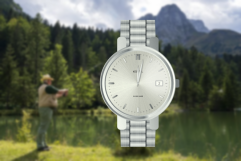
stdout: 12 h 02 min
